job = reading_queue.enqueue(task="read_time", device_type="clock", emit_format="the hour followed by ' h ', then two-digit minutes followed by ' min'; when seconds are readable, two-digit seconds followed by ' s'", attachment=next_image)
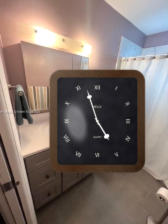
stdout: 4 h 57 min
